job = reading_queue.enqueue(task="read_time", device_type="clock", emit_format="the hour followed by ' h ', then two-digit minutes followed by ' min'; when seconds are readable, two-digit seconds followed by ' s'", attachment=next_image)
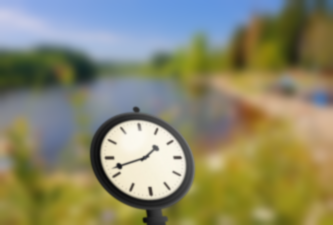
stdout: 1 h 42 min
